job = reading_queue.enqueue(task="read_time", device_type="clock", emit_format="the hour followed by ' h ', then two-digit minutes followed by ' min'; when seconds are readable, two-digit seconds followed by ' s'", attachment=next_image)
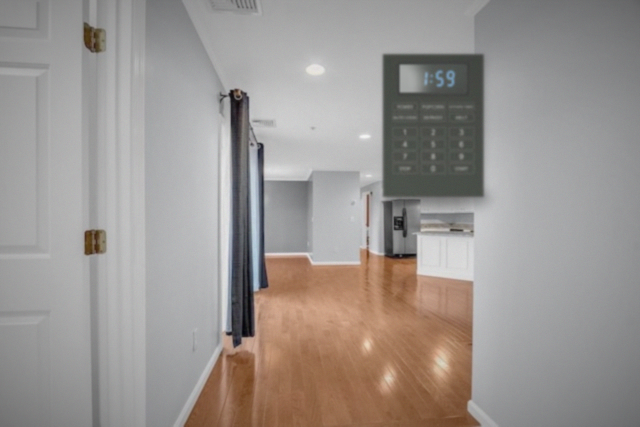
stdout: 1 h 59 min
